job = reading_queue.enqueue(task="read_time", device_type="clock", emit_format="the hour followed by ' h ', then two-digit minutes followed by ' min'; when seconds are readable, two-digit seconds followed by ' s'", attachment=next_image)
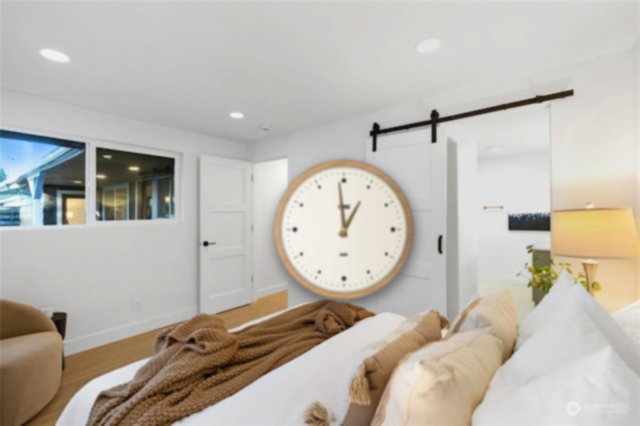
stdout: 12 h 59 min
